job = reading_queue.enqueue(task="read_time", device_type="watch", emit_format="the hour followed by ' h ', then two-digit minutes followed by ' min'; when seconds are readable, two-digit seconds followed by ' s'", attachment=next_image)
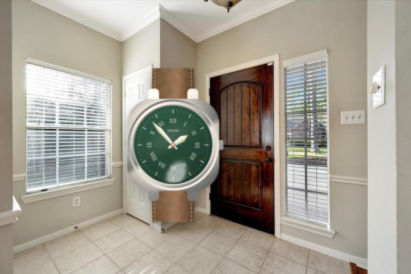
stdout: 1 h 53 min
